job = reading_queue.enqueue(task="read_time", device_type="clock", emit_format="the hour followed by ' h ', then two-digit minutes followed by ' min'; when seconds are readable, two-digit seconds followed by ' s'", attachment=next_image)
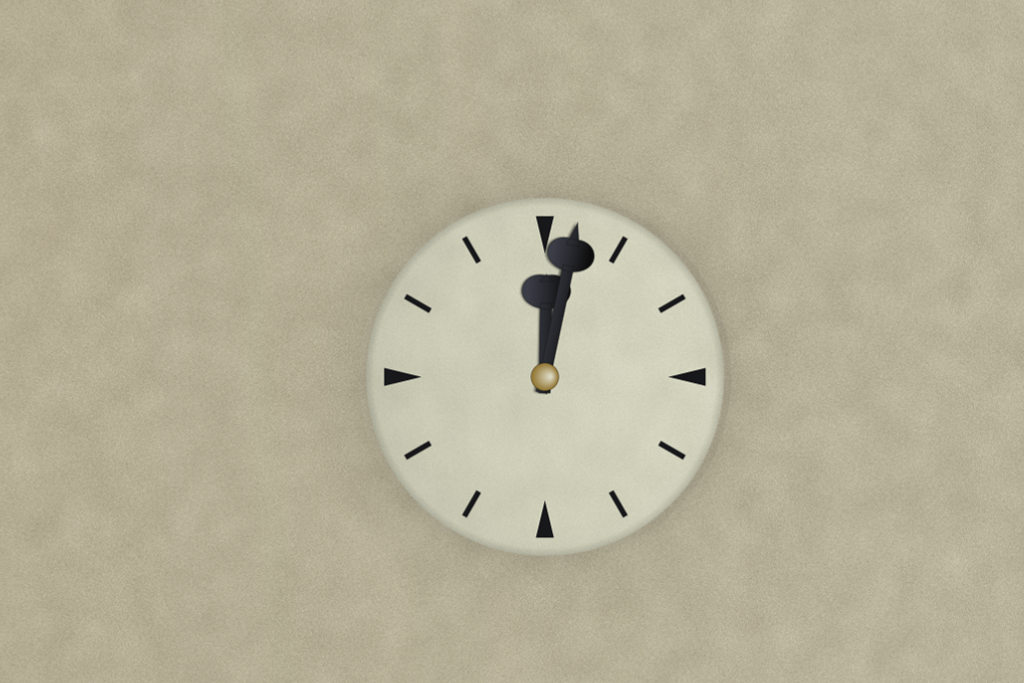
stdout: 12 h 02 min
